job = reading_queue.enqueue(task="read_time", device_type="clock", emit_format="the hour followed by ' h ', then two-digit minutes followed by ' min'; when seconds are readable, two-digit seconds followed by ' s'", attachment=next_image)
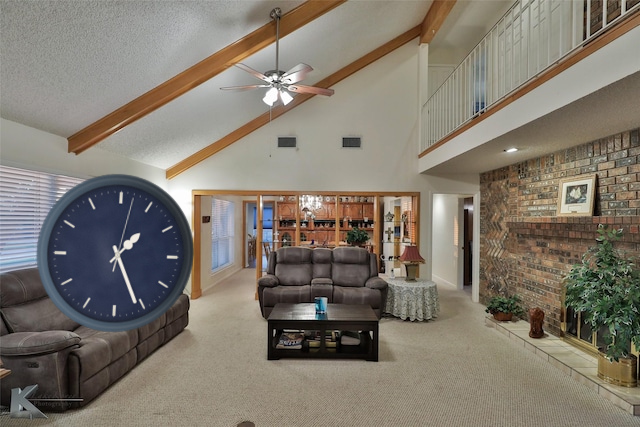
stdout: 1 h 26 min 02 s
